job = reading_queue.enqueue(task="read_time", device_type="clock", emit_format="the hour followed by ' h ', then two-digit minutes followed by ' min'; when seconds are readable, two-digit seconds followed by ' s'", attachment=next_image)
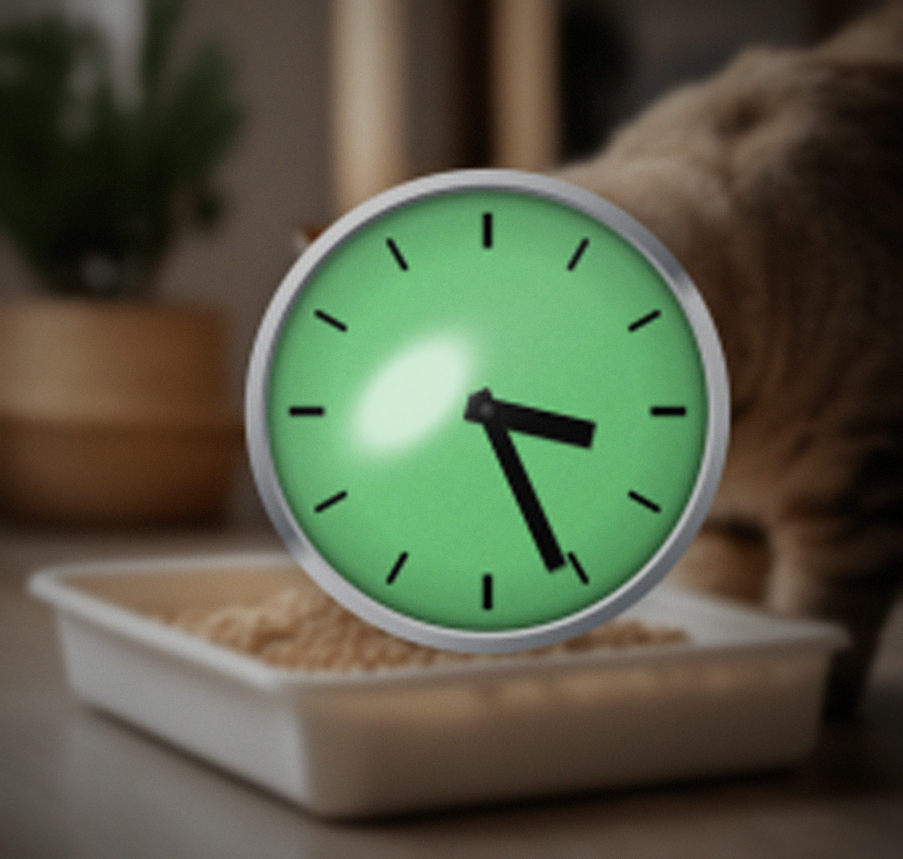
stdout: 3 h 26 min
